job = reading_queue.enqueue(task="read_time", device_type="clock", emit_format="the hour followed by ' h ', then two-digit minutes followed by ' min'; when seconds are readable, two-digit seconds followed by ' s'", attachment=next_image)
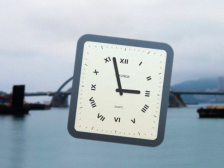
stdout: 2 h 57 min
